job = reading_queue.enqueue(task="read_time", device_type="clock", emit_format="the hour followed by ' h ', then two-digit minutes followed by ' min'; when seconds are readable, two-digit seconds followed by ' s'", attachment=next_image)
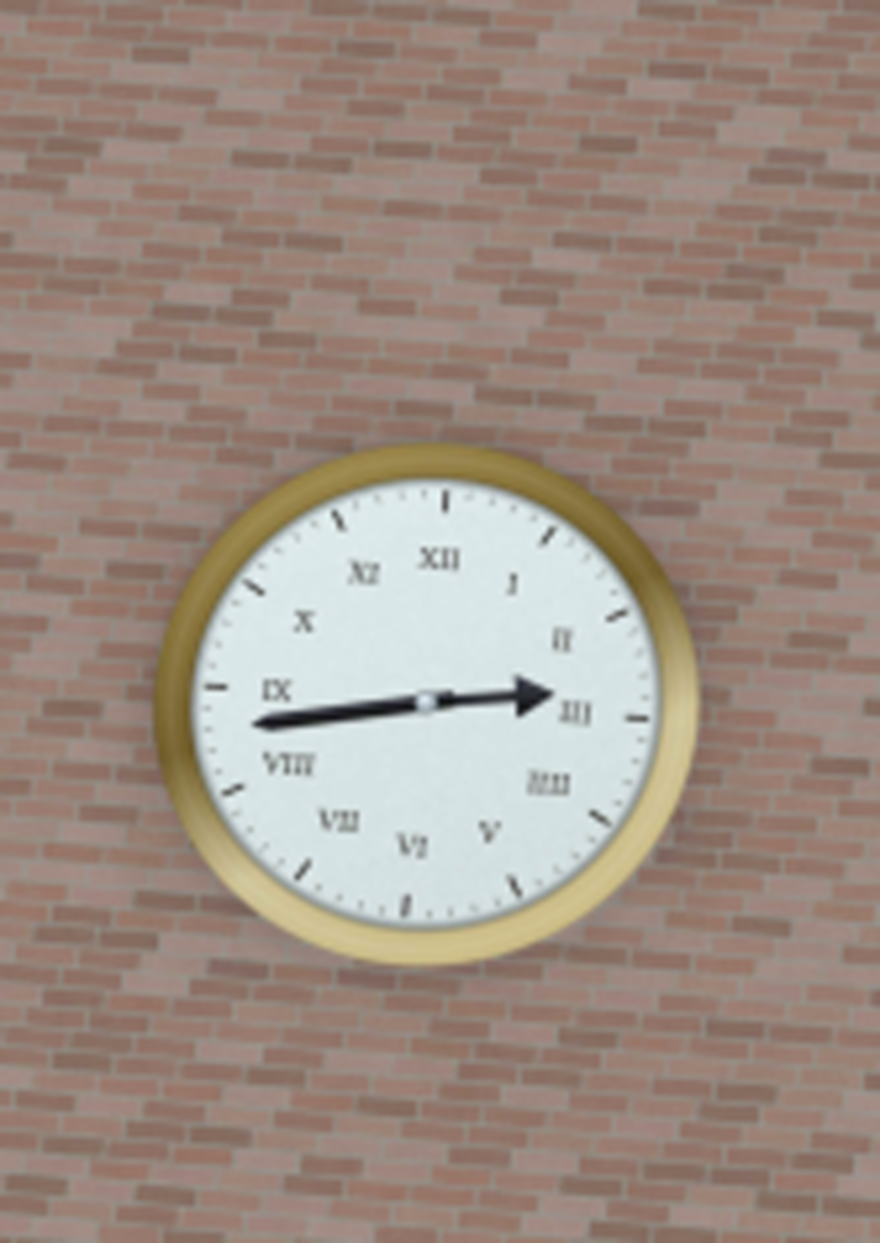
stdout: 2 h 43 min
